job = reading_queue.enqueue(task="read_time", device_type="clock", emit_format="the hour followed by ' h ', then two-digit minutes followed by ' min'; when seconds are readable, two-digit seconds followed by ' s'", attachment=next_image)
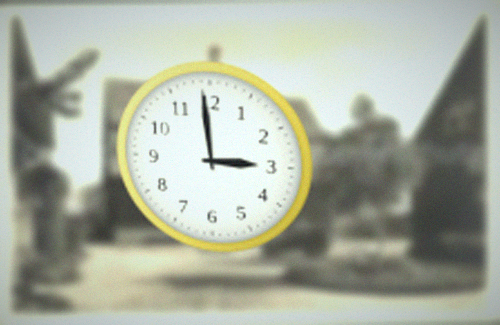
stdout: 2 h 59 min
